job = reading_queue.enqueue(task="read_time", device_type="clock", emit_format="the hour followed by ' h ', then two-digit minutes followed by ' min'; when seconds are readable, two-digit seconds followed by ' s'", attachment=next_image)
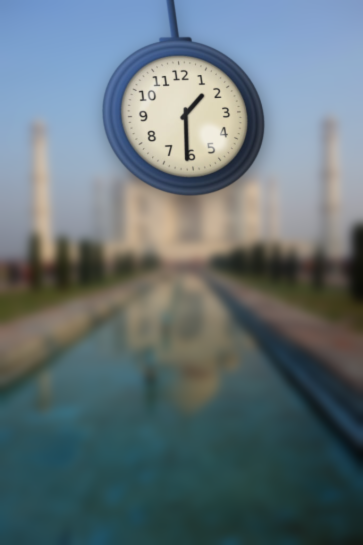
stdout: 1 h 31 min
